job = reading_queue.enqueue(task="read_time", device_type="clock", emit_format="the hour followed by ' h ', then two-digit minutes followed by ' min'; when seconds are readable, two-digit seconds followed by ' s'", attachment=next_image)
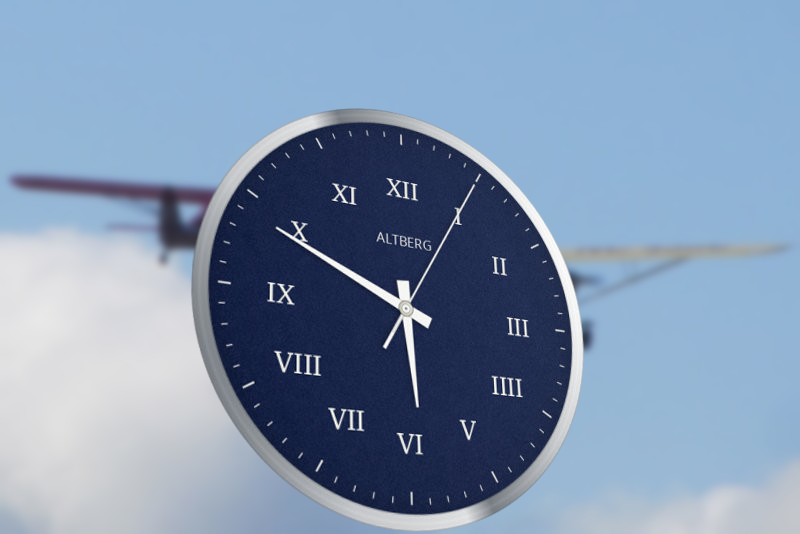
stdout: 5 h 49 min 05 s
